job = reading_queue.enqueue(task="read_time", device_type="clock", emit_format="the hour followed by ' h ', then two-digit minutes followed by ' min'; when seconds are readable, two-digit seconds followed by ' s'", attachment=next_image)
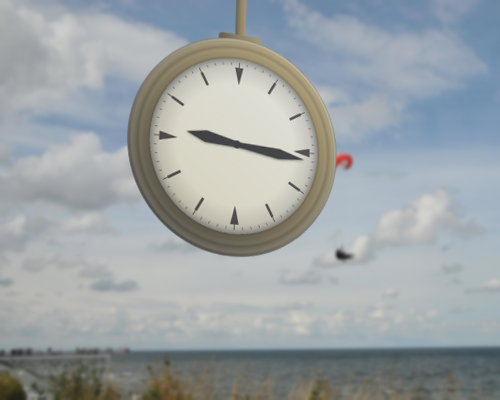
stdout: 9 h 16 min
